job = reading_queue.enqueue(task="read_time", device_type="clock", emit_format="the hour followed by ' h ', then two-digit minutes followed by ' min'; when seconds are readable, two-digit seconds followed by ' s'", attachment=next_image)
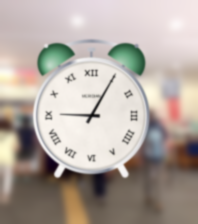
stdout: 9 h 05 min
